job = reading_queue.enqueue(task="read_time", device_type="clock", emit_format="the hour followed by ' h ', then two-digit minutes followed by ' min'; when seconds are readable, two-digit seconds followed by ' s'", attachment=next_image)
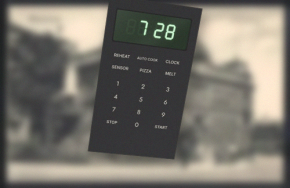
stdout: 7 h 28 min
